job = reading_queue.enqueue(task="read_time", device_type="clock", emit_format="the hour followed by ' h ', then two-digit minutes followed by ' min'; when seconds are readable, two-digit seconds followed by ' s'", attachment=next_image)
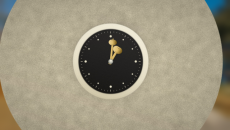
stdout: 1 h 01 min
